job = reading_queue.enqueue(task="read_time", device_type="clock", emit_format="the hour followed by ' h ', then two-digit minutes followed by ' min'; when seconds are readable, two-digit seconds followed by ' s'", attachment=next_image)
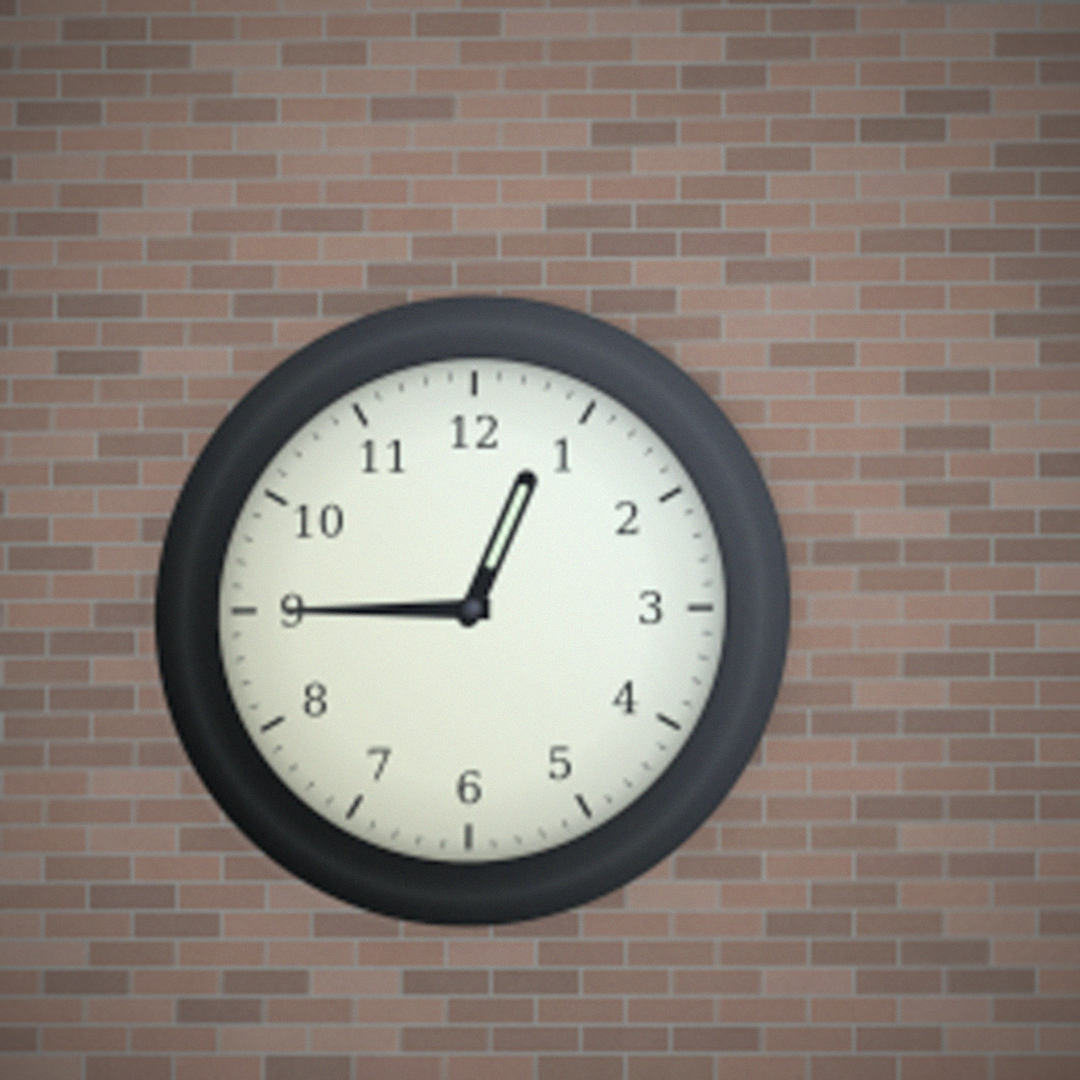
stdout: 12 h 45 min
